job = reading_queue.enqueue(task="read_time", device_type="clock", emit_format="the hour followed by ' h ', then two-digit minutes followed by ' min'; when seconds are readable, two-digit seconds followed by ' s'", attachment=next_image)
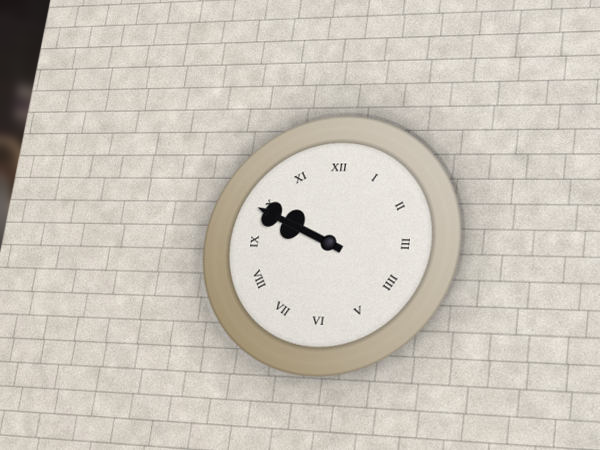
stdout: 9 h 49 min
